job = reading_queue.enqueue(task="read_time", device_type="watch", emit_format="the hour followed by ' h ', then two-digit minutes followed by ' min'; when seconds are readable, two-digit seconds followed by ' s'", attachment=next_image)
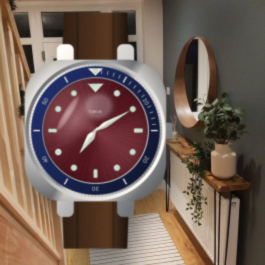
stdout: 7 h 10 min
